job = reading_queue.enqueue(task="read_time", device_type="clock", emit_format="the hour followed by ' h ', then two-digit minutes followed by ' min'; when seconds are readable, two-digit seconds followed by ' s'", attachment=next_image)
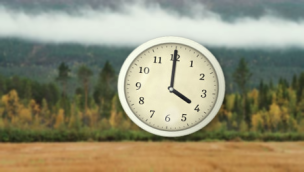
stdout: 4 h 00 min
